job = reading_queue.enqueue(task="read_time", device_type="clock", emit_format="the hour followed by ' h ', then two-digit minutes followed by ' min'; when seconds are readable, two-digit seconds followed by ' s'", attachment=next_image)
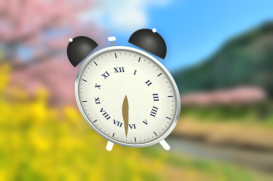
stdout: 6 h 32 min
